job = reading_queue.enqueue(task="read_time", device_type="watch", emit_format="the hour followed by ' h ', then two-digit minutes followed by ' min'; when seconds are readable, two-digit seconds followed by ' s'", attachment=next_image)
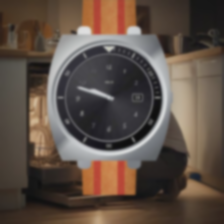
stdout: 9 h 48 min
